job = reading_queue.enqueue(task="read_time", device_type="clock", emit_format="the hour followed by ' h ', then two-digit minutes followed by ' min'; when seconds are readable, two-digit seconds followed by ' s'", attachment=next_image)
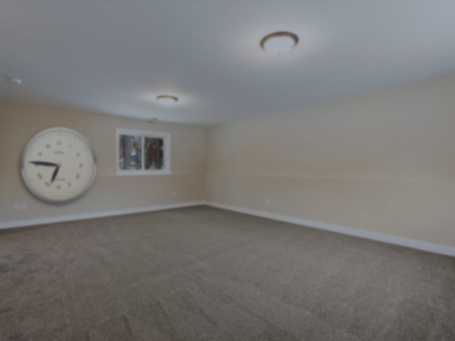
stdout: 6 h 46 min
